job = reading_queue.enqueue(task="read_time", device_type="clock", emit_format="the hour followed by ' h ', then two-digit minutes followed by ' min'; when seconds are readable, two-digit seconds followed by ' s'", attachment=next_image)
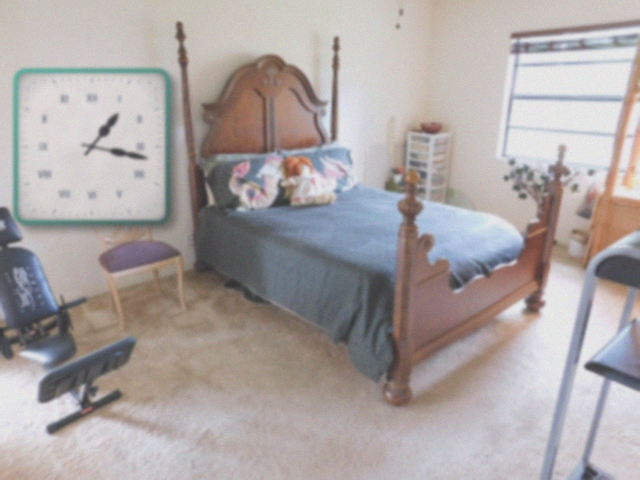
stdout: 1 h 17 min
